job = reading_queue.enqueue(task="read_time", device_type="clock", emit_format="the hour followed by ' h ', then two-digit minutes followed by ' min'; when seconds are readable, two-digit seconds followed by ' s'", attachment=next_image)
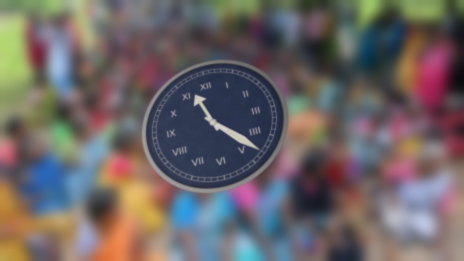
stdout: 11 h 23 min
